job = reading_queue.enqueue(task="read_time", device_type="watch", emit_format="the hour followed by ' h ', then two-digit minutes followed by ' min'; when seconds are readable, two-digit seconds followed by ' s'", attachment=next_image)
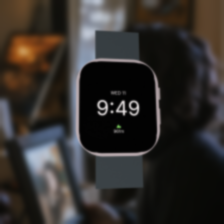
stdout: 9 h 49 min
